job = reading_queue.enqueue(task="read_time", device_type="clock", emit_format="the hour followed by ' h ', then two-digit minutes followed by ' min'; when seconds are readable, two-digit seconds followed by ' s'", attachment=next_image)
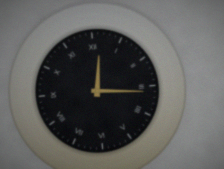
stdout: 12 h 16 min
